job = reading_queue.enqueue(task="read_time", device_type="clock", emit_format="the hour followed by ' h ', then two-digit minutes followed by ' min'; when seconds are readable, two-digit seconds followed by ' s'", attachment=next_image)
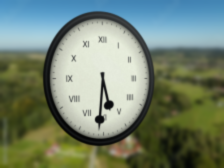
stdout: 5 h 31 min
